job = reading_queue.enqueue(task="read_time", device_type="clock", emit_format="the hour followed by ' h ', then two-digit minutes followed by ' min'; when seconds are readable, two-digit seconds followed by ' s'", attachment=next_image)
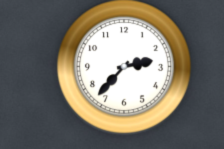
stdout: 2 h 37 min
